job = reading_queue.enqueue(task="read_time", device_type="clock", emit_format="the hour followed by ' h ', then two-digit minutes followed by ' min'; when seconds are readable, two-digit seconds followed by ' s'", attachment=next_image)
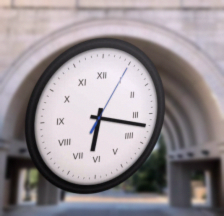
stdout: 6 h 17 min 05 s
